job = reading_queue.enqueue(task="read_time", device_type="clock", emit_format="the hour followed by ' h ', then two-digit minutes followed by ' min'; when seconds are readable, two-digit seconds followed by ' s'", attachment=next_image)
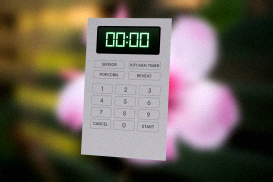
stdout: 0 h 00 min
